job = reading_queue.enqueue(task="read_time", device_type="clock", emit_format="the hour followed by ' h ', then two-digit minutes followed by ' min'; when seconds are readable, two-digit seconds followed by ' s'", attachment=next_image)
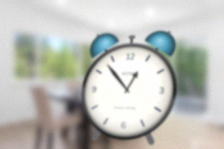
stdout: 12 h 53 min
